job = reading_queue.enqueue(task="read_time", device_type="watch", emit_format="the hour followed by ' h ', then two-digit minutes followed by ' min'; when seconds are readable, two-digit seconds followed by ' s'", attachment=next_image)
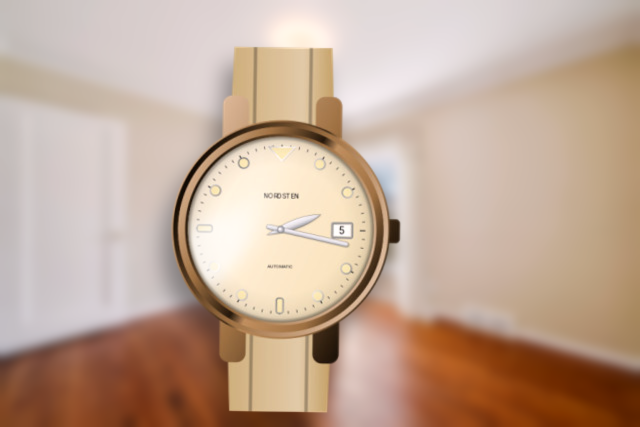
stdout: 2 h 17 min
